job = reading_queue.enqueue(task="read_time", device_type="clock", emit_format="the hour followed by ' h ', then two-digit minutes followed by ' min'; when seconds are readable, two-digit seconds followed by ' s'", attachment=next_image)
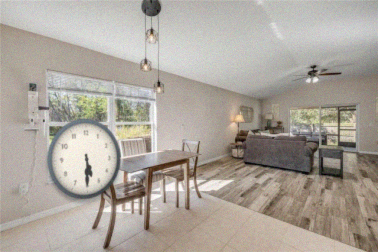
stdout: 5 h 30 min
